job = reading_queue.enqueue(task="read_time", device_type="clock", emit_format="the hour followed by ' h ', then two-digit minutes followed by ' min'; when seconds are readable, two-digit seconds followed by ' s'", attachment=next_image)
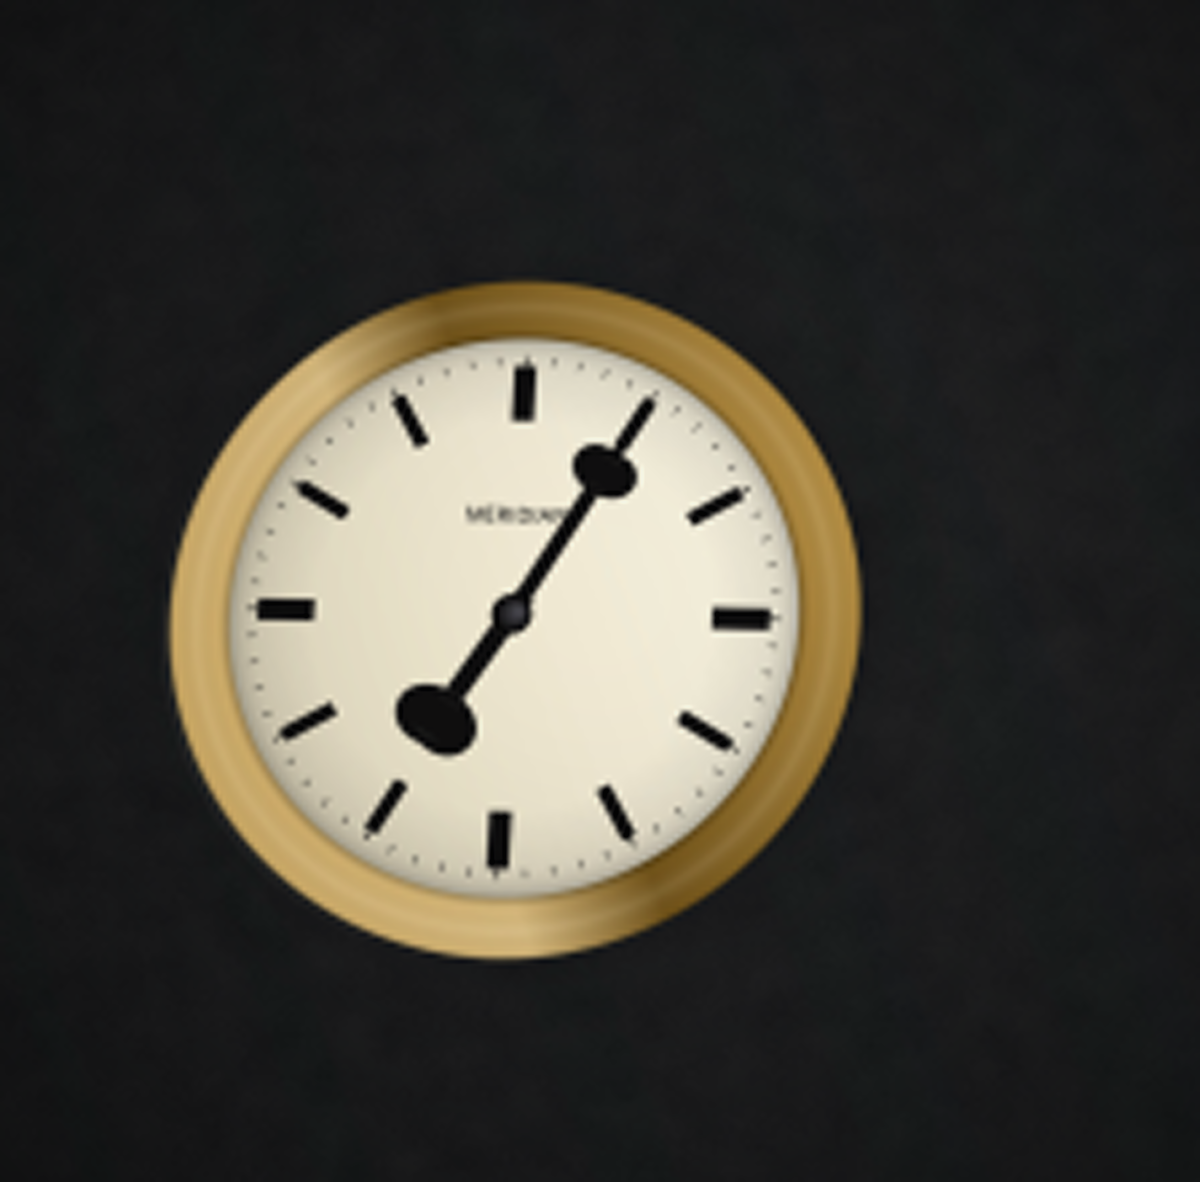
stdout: 7 h 05 min
